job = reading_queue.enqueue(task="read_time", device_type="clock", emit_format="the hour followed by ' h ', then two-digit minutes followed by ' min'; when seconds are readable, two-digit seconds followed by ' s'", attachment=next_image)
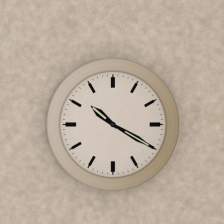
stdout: 10 h 20 min
